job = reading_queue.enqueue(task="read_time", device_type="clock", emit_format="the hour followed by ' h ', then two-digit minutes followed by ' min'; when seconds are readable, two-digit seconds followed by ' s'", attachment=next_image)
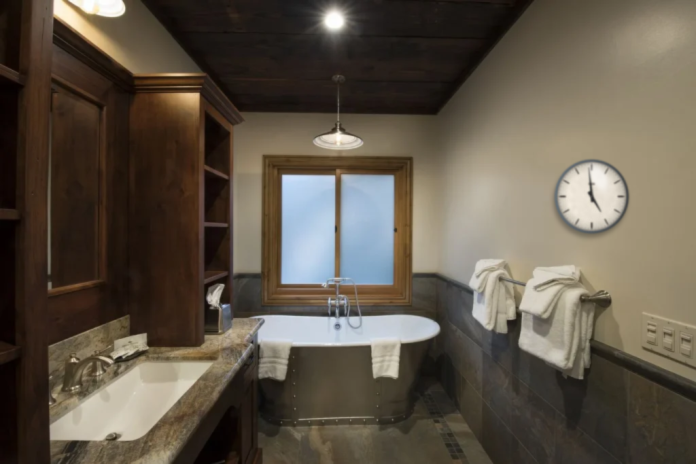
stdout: 4 h 59 min
